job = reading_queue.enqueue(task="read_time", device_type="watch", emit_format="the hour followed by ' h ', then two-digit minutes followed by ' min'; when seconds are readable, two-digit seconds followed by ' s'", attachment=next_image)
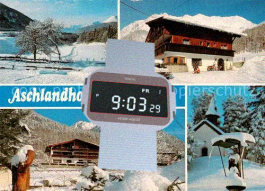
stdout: 9 h 03 min 29 s
